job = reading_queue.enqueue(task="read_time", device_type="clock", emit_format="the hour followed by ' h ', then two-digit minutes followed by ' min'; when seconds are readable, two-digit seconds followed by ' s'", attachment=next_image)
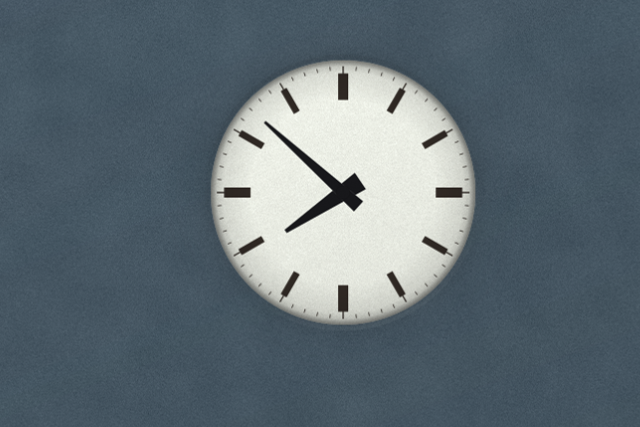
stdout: 7 h 52 min
